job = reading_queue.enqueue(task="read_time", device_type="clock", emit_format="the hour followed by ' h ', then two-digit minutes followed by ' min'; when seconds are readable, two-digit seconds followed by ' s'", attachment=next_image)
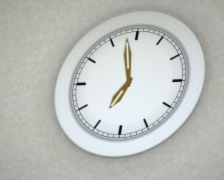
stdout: 6 h 58 min
